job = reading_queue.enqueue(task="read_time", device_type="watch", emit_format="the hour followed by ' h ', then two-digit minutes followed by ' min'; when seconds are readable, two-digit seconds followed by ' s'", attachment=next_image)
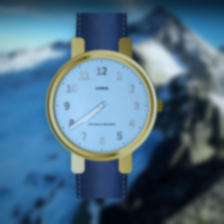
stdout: 7 h 39 min
